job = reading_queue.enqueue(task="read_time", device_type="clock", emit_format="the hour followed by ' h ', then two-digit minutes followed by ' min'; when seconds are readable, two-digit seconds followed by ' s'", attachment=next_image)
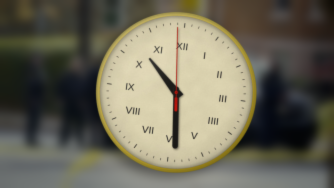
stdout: 10 h 28 min 59 s
